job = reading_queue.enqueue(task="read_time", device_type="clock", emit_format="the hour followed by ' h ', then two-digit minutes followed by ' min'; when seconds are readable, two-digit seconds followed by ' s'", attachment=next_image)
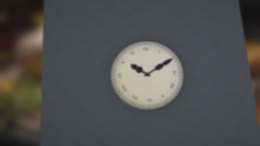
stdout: 10 h 10 min
